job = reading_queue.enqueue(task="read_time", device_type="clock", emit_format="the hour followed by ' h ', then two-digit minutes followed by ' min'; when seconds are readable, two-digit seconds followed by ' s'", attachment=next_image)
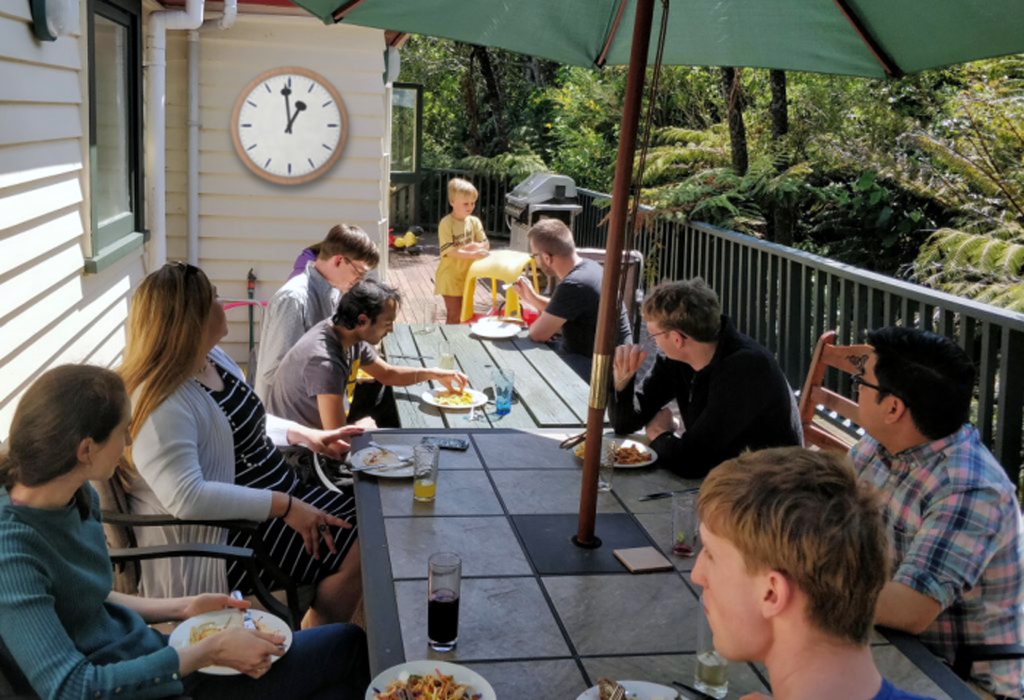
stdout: 12 h 59 min
